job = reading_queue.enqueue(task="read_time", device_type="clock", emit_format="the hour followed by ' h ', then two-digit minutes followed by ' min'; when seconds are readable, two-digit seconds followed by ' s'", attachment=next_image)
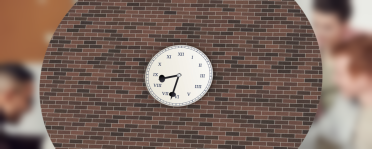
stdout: 8 h 32 min
